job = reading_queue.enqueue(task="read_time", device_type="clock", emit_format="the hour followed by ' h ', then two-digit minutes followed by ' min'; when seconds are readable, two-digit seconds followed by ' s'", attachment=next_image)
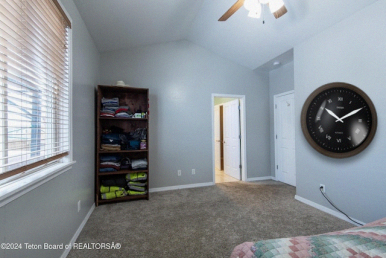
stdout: 10 h 10 min
